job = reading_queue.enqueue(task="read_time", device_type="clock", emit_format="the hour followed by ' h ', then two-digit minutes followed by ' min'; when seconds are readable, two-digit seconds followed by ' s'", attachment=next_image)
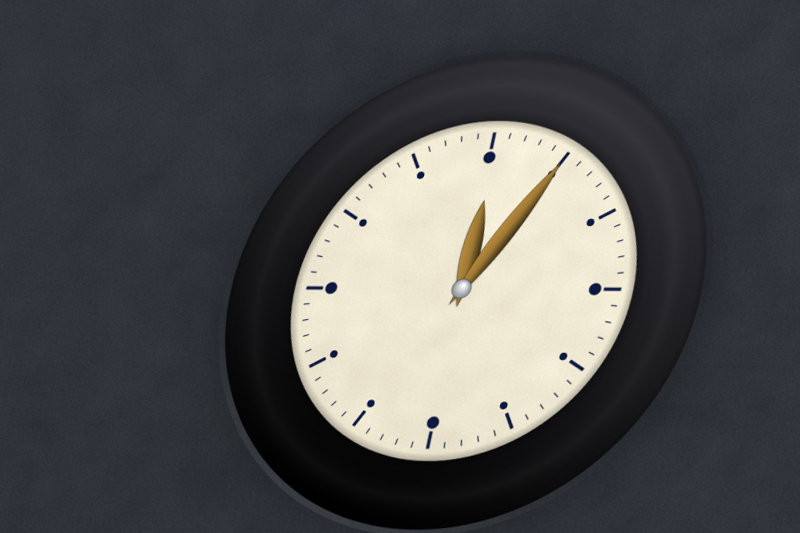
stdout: 12 h 05 min
